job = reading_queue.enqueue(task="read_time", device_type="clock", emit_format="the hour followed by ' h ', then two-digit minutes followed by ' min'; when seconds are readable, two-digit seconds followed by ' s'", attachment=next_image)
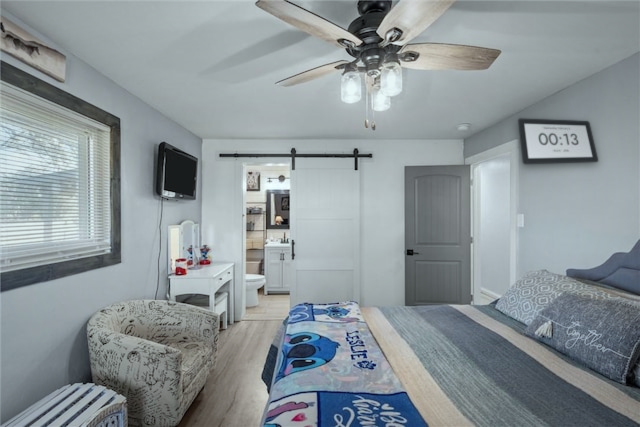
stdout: 0 h 13 min
